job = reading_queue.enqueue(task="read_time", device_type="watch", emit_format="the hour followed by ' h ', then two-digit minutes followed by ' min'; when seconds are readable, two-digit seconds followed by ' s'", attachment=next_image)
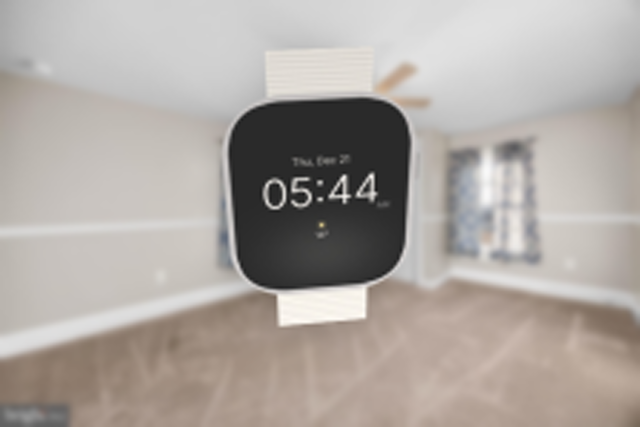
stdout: 5 h 44 min
